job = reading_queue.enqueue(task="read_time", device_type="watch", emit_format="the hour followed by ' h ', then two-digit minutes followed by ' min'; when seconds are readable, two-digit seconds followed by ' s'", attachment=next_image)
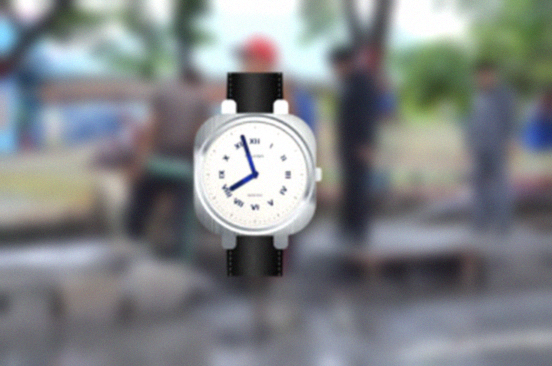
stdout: 7 h 57 min
